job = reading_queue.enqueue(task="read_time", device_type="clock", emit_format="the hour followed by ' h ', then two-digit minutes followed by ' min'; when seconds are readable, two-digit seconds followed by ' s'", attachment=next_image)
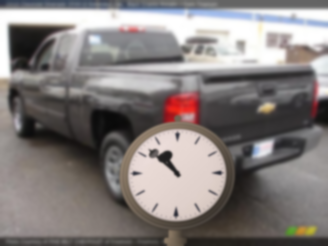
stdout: 10 h 52 min
